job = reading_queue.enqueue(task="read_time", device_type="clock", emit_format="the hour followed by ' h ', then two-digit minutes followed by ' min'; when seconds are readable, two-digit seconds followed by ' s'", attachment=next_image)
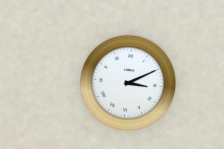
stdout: 3 h 10 min
